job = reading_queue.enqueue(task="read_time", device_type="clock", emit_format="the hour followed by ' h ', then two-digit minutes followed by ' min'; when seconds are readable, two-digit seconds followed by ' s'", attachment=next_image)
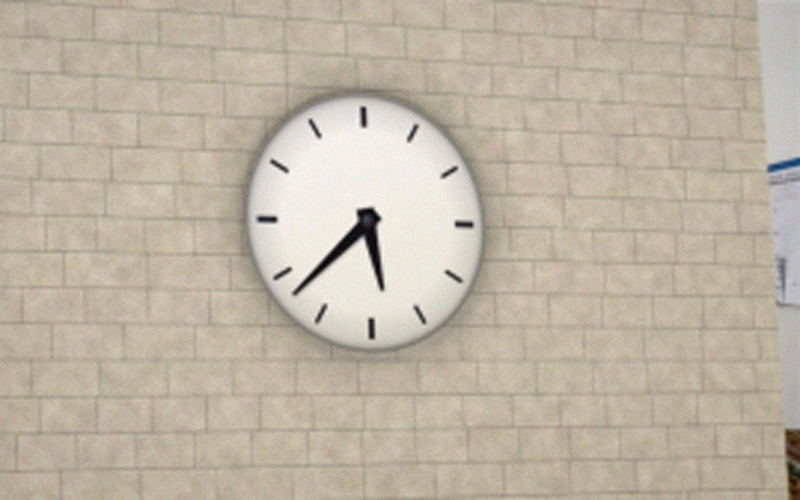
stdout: 5 h 38 min
